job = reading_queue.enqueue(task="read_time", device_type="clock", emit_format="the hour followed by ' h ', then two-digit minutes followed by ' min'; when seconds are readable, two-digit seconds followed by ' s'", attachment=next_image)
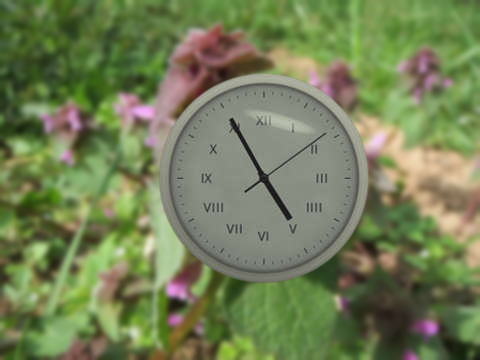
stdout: 4 h 55 min 09 s
